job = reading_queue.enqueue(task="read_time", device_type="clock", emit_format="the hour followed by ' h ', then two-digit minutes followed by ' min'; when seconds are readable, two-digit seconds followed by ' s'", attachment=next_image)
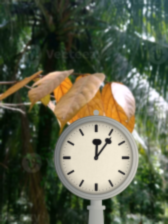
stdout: 12 h 06 min
